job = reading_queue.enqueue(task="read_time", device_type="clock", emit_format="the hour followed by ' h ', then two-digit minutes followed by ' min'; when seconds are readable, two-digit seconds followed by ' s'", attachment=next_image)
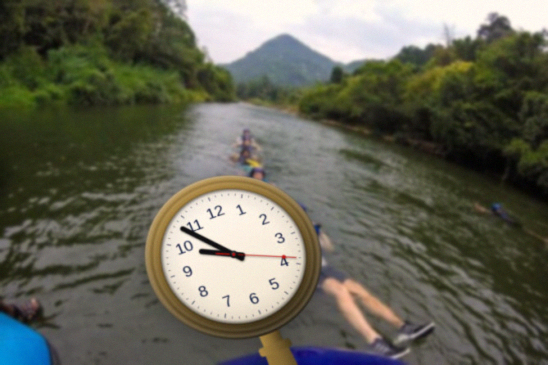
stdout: 9 h 53 min 19 s
